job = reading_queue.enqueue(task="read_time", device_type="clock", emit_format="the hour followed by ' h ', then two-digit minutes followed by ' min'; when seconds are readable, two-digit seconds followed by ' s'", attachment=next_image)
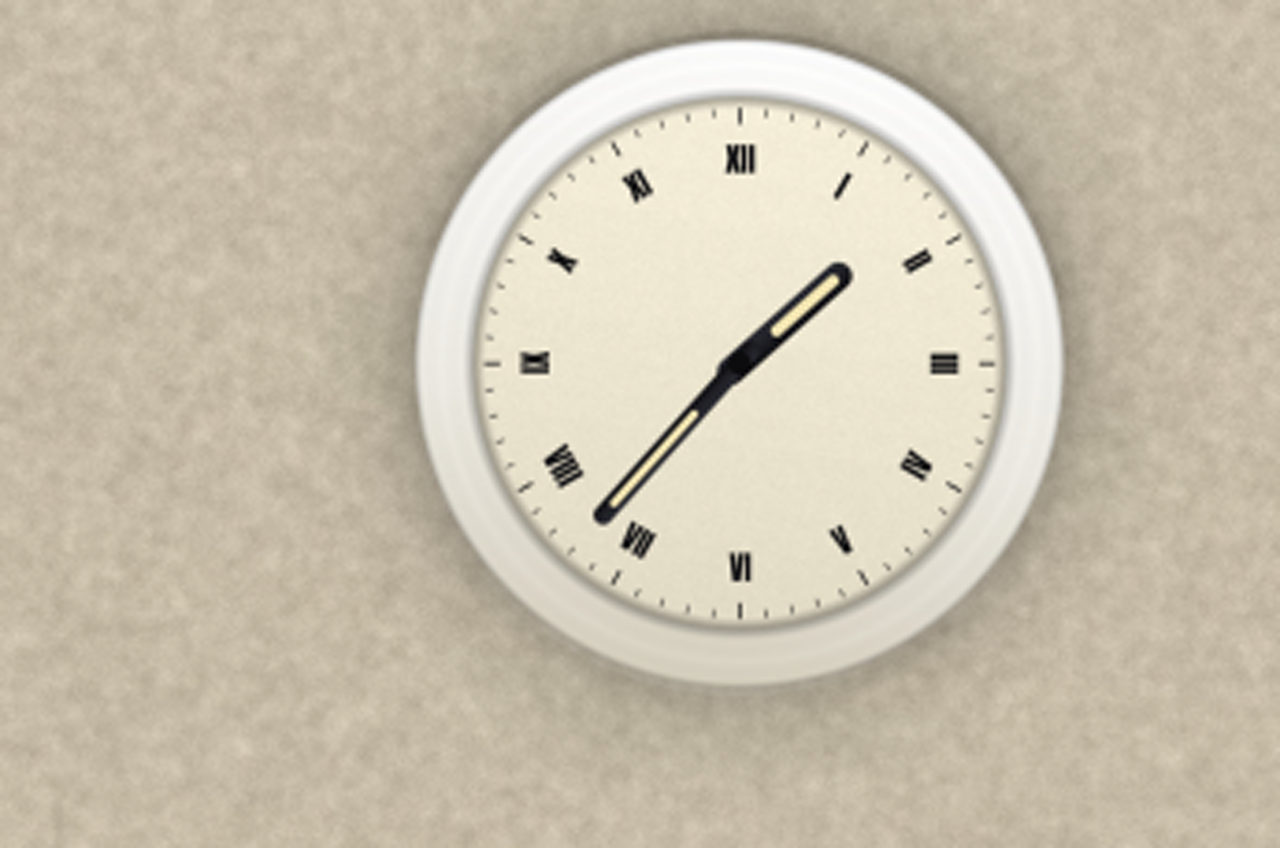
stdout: 1 h 37 min
